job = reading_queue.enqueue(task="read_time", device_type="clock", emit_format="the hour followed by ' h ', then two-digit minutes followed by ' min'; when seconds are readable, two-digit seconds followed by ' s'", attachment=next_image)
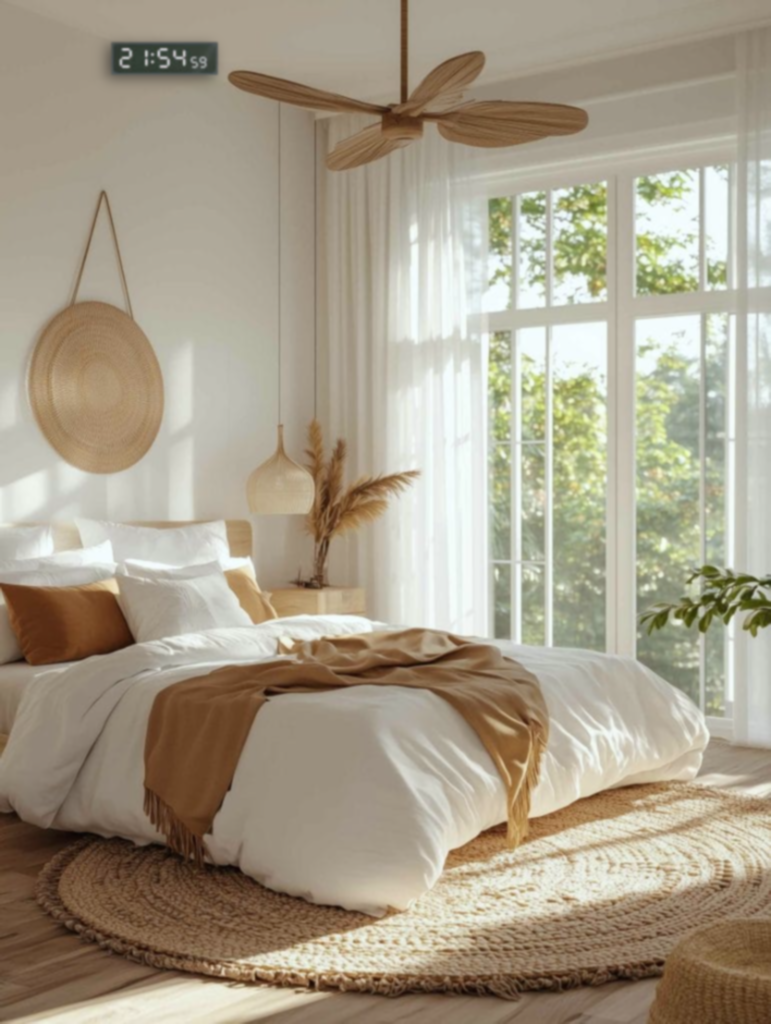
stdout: 21 h 54 min
